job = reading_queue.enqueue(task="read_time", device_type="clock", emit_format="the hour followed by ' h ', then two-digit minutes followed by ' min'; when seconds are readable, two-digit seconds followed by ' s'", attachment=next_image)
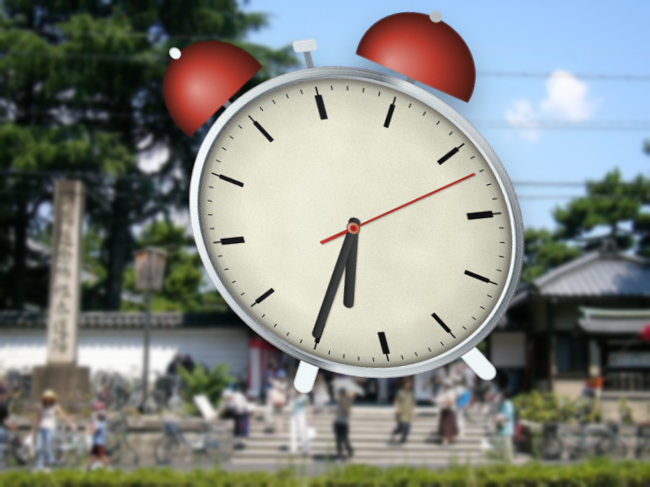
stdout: 6 h 35 min 12 s
